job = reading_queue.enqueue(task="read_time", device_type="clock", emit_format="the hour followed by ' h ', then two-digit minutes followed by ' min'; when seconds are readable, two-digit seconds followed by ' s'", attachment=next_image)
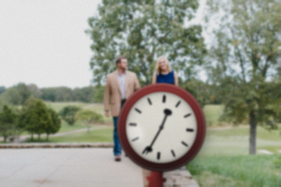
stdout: 12 h 34 min
